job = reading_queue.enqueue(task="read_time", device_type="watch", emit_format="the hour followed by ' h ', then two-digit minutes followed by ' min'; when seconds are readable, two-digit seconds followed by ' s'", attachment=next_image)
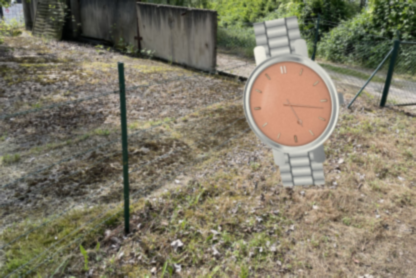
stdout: 5 h 17 min
